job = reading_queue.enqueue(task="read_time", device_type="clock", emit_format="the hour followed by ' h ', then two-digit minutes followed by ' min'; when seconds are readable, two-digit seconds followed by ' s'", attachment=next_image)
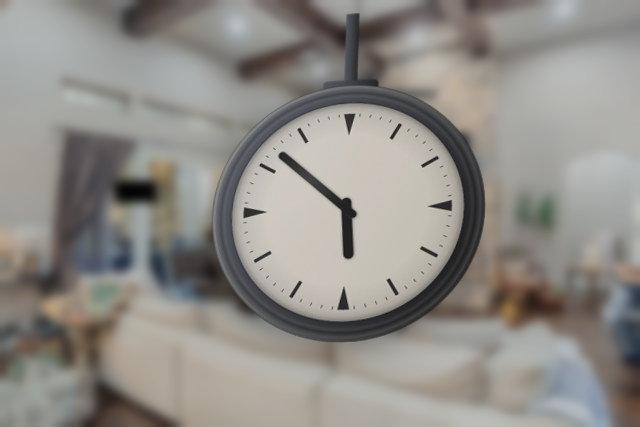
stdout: 5 h 52 min
